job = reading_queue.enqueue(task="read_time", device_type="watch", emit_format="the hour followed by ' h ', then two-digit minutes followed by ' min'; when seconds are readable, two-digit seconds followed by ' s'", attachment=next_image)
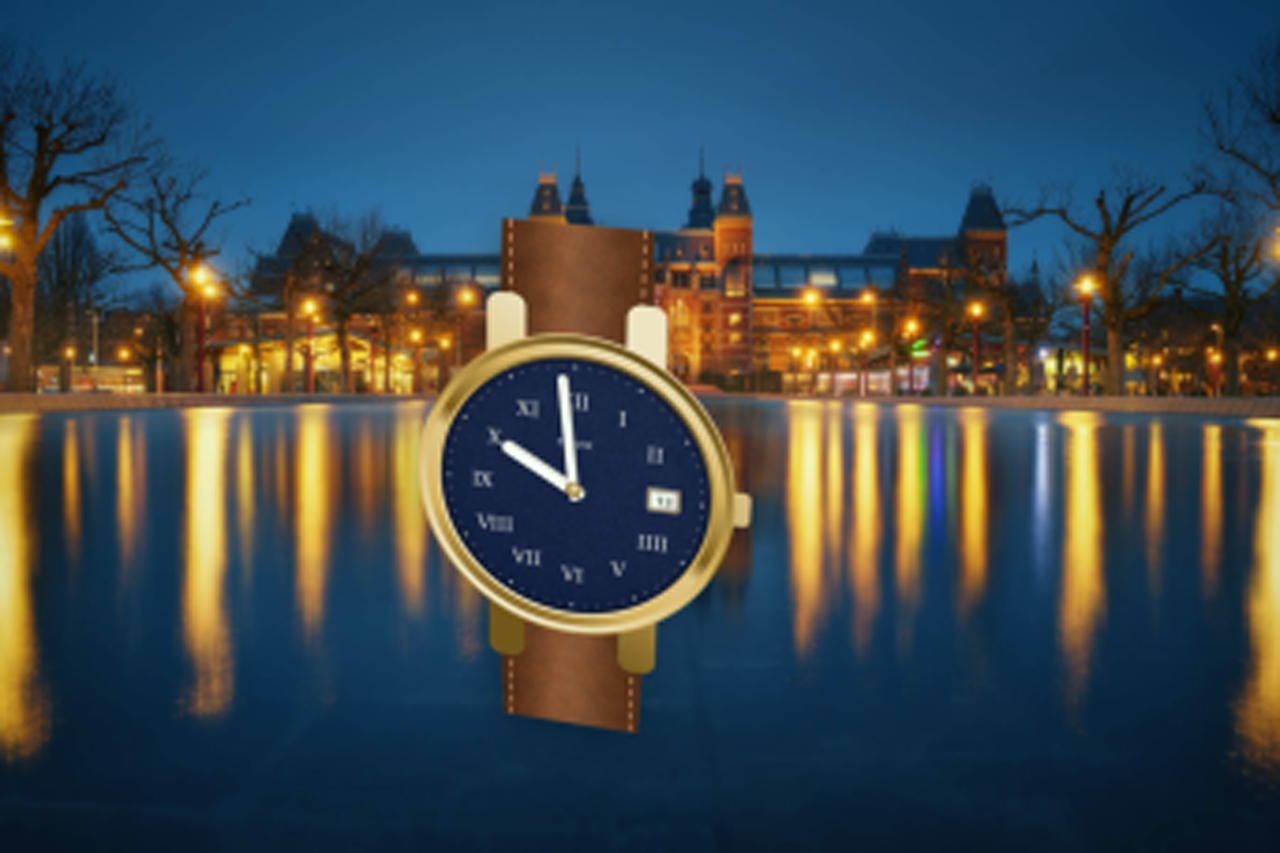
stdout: 9 h 59 min
